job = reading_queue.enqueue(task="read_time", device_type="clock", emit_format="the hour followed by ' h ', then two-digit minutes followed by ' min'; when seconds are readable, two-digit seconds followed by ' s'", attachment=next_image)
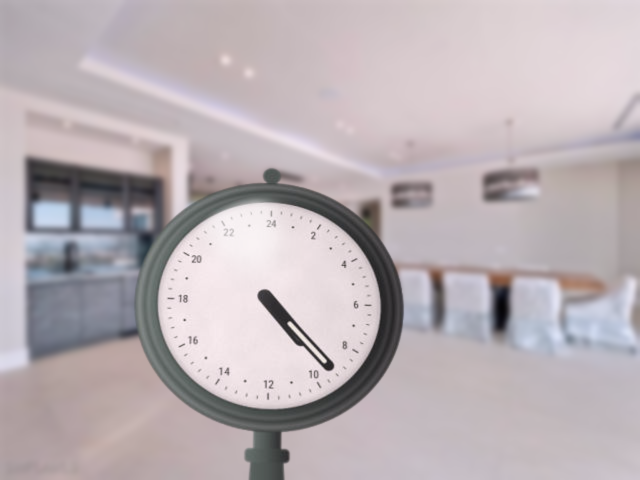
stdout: 9 h 23 min
